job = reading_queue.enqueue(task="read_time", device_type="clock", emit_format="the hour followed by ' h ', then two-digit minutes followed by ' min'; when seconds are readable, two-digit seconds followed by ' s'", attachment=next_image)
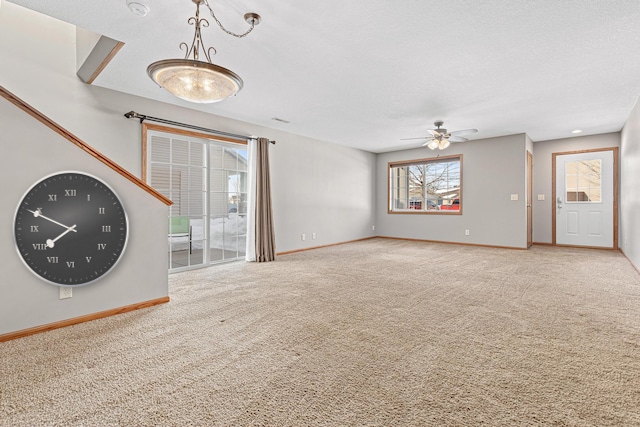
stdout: 7 h 49 min
